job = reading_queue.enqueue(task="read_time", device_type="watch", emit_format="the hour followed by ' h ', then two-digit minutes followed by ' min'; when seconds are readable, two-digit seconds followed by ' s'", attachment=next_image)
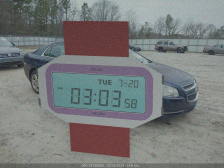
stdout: 3 h 03 min 58 s
